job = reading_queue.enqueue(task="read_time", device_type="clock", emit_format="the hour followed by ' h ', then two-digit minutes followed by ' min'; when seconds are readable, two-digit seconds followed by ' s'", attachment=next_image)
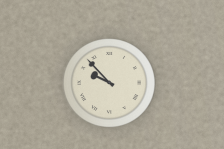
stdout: 9 h 53 min
